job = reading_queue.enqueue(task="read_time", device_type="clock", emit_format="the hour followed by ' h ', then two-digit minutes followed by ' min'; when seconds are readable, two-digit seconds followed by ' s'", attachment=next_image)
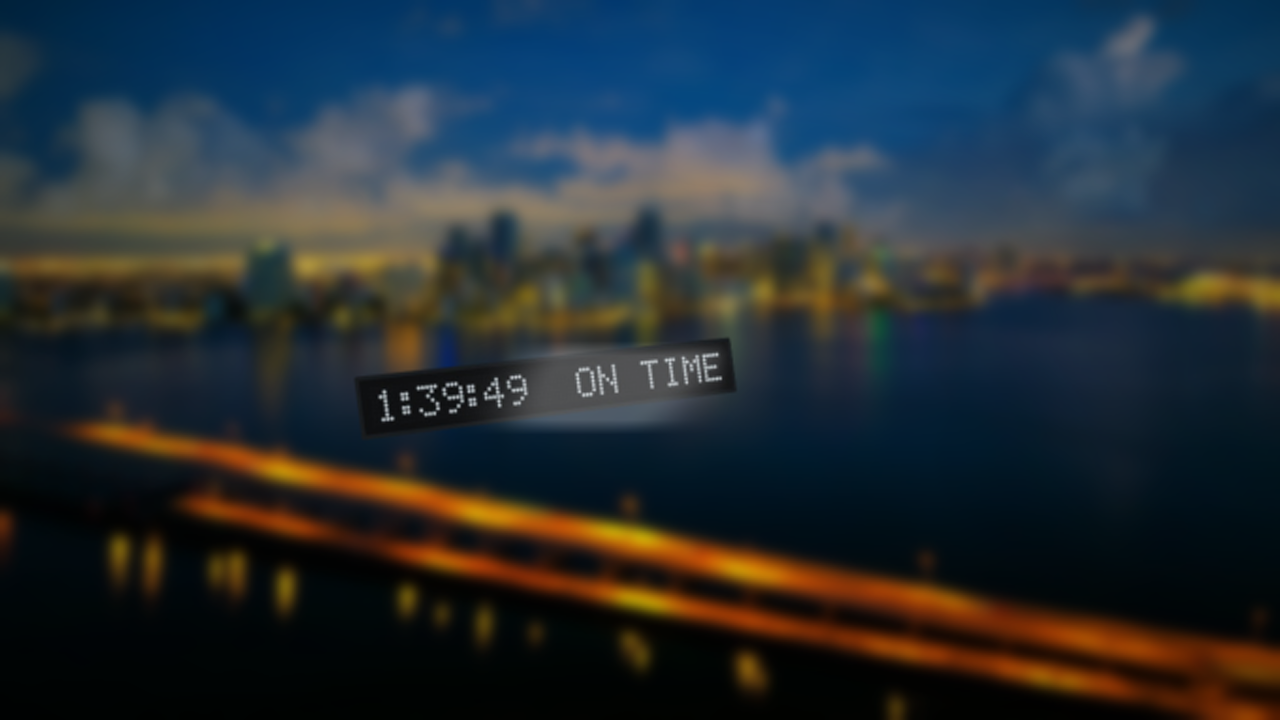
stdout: 1 h 39 min 49 s
